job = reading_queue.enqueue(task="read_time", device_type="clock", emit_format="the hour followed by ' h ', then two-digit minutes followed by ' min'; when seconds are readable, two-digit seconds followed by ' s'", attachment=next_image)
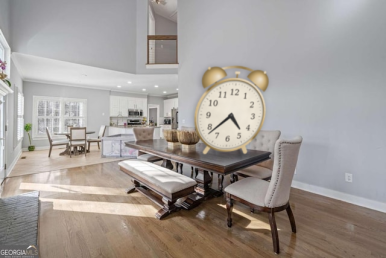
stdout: 4 h 38 min
